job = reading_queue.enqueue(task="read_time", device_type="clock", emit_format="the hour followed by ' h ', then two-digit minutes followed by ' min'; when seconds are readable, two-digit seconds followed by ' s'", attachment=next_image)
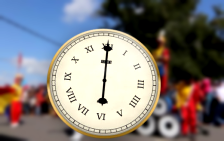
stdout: 6 h 00 min
